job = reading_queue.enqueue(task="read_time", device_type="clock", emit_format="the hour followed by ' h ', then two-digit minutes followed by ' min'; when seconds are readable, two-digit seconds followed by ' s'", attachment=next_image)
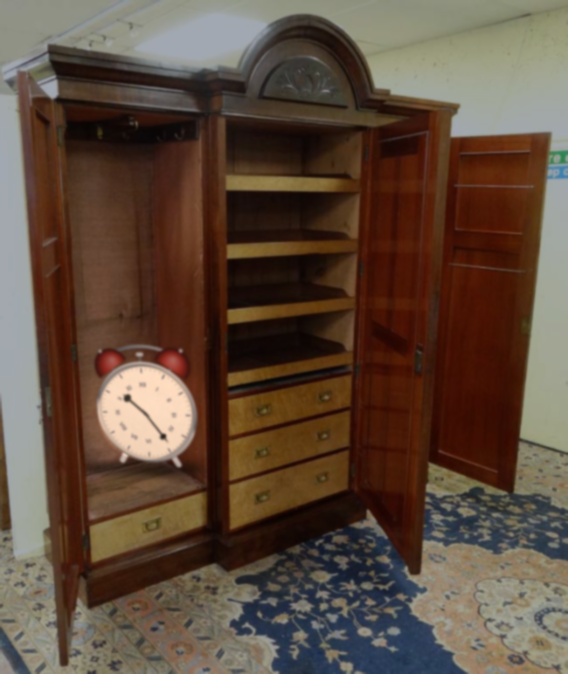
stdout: 10 h 24 min
